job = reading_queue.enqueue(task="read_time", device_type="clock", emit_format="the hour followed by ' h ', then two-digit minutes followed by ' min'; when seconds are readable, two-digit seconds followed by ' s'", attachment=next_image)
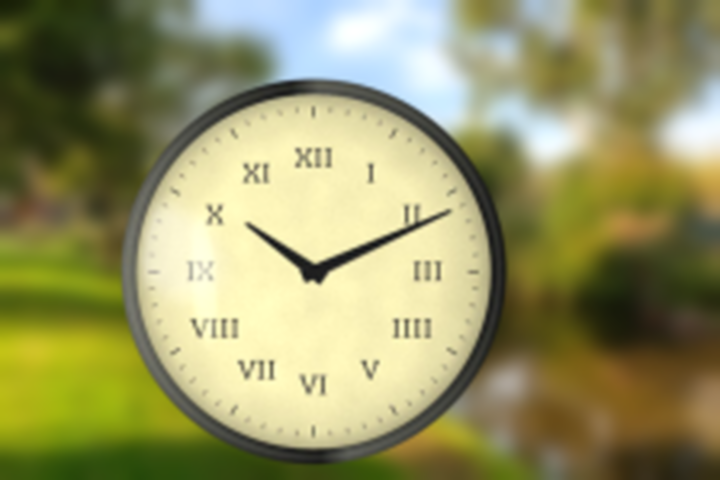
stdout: 10 h 11 min
